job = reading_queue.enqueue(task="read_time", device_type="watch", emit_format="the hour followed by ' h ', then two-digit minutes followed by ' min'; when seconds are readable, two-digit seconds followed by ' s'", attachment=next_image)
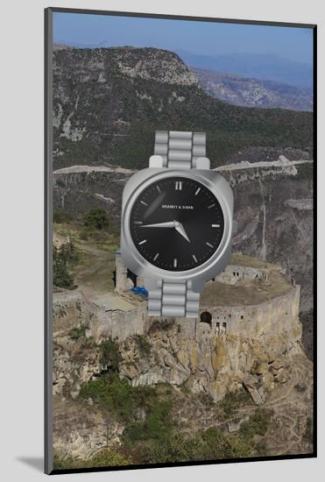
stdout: 4 h 44 min
